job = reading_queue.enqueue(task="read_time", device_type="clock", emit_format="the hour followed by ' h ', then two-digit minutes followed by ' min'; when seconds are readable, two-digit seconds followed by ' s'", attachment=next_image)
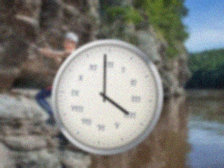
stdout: 3 h 59 min
